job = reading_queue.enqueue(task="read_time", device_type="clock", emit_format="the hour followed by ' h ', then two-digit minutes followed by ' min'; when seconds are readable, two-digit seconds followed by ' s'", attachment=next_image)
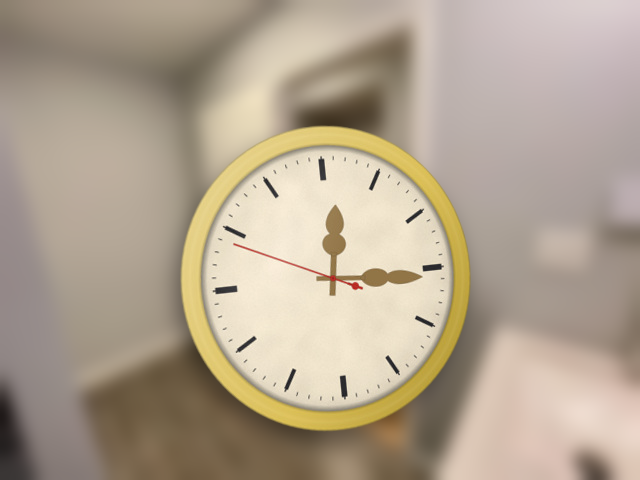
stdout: 12 h 15 min 49 s
